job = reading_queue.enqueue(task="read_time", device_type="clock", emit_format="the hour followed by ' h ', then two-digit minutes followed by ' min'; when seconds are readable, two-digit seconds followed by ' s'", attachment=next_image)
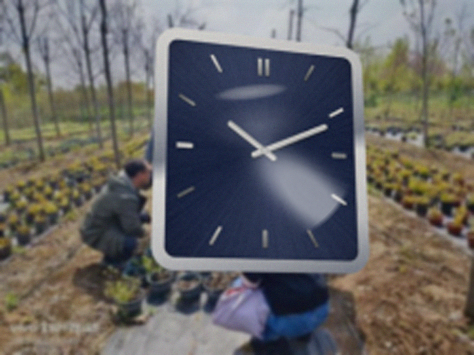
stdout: 10 h 11 min
